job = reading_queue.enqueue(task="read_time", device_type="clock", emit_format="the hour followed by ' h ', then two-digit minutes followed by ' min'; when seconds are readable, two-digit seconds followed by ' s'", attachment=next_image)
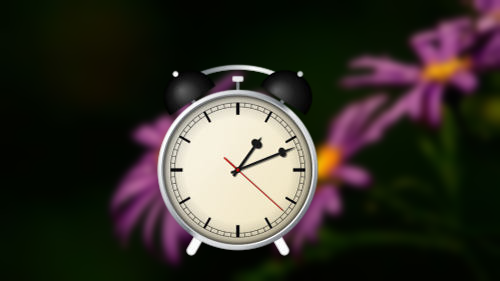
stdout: 1 h 11 min 22 s
